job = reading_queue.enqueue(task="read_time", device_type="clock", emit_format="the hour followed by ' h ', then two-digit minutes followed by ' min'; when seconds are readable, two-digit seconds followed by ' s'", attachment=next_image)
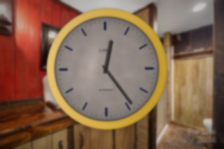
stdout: 12 h 24 min
